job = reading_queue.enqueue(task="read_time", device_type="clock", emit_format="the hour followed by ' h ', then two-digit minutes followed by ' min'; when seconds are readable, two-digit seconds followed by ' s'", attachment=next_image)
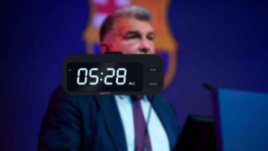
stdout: 5 h 28 min
